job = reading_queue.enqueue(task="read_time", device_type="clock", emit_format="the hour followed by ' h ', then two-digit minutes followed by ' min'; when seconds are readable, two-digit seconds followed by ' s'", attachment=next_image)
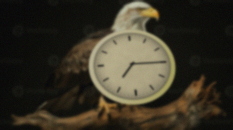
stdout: 7 h 15 min
